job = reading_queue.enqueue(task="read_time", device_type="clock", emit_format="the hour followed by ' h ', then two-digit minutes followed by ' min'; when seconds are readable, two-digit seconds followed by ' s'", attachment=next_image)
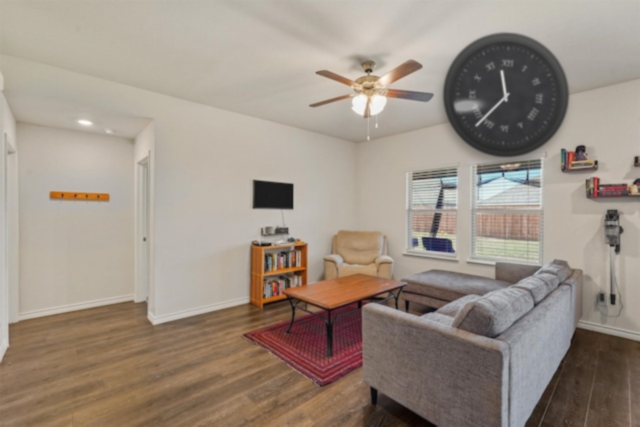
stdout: 11 h 37 min
